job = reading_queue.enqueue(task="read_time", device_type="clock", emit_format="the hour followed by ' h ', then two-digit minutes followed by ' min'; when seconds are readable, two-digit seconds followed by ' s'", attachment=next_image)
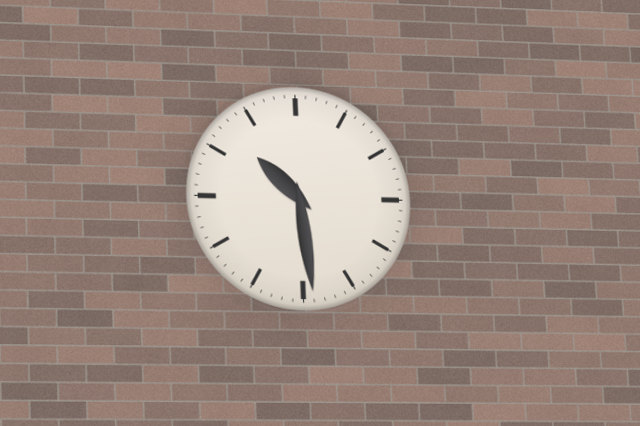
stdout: 10 h 29 min
